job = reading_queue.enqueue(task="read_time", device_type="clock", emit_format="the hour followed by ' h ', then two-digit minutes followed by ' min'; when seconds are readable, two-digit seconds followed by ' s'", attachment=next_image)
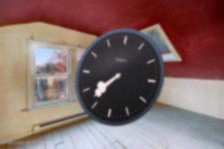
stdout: 7 h 37 min
